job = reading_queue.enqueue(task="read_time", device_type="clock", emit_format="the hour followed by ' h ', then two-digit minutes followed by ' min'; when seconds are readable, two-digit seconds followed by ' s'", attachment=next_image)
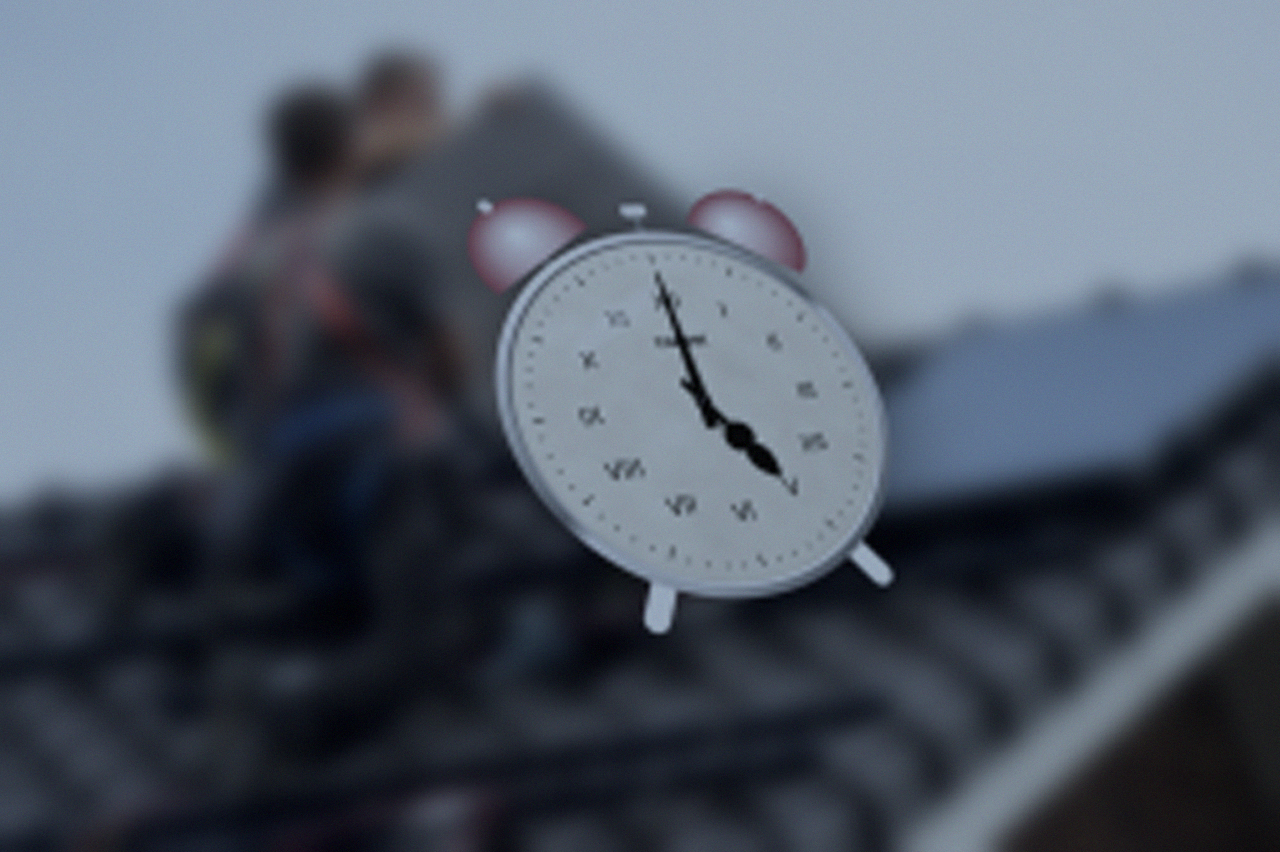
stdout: 5 h 00 min
